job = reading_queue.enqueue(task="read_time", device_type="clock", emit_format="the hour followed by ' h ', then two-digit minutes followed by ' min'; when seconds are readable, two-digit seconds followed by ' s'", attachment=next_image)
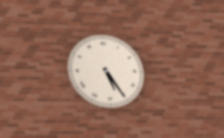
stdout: 5 h 25 min
